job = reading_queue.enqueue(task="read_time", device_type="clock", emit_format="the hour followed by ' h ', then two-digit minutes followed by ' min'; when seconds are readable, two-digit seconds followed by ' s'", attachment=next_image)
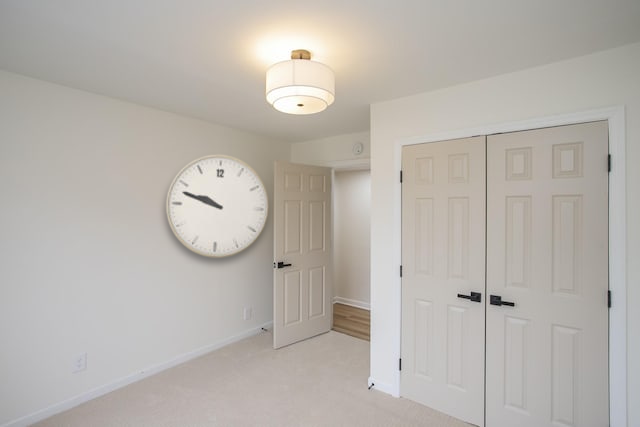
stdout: 9 h 48 min
